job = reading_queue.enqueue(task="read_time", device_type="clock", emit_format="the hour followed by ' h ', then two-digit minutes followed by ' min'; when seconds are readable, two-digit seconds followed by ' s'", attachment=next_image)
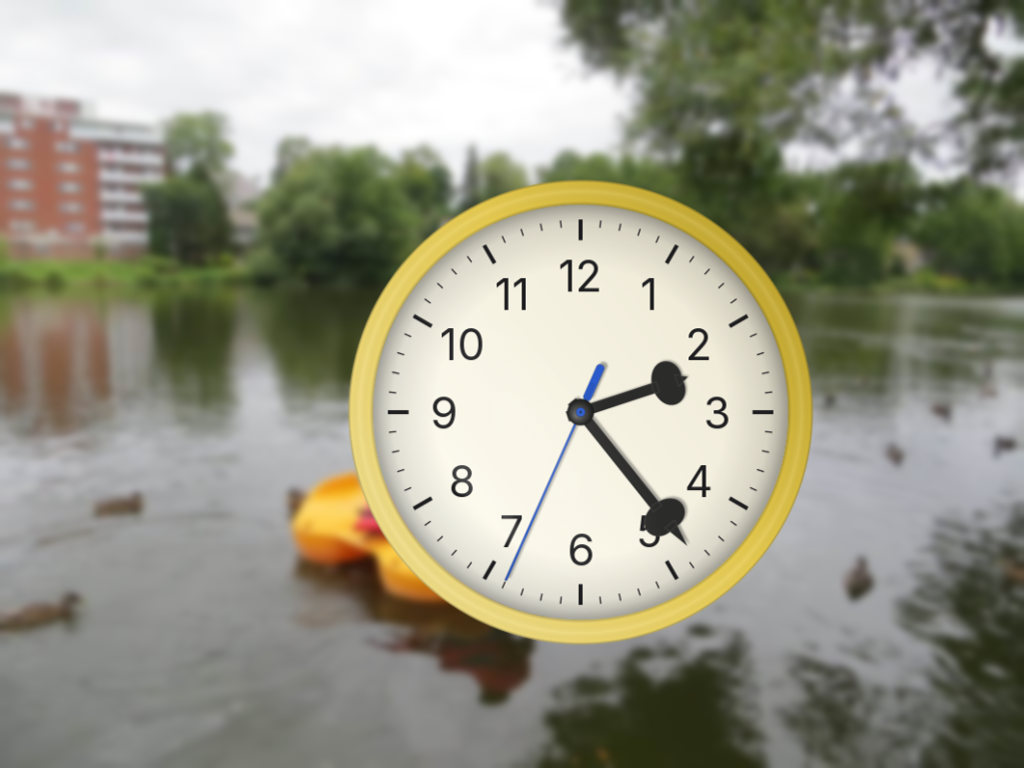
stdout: 2 h 23 min 34 s
